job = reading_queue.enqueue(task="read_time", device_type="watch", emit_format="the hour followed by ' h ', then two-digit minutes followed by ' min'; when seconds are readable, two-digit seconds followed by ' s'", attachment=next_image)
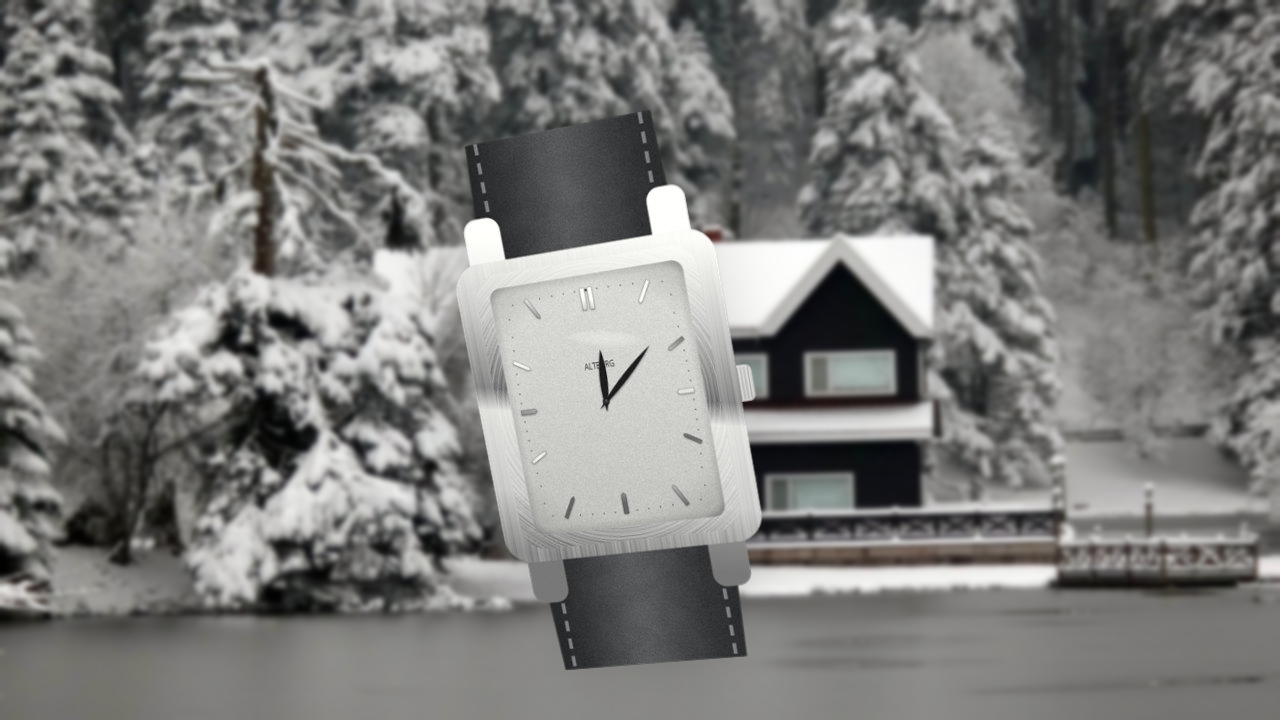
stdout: 12 h 08 min
